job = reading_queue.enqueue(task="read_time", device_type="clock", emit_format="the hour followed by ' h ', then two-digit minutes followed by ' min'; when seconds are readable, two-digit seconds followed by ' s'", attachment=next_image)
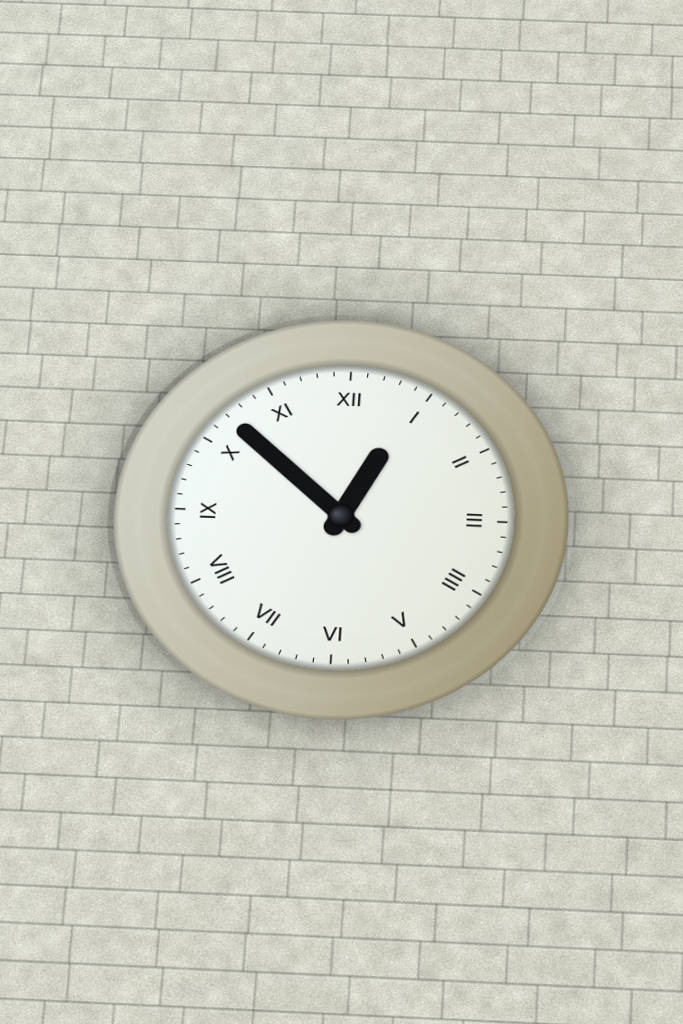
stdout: 12 h 52 min
